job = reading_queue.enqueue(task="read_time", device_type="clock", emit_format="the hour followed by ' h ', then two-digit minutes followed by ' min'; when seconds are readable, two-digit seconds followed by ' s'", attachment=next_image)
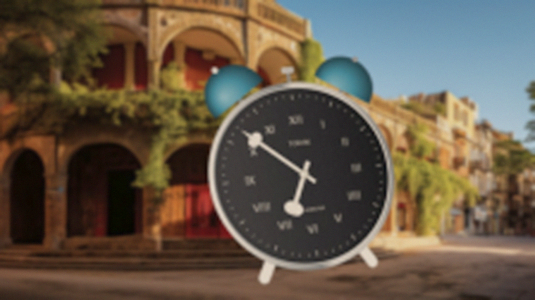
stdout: 6 h 52 min
